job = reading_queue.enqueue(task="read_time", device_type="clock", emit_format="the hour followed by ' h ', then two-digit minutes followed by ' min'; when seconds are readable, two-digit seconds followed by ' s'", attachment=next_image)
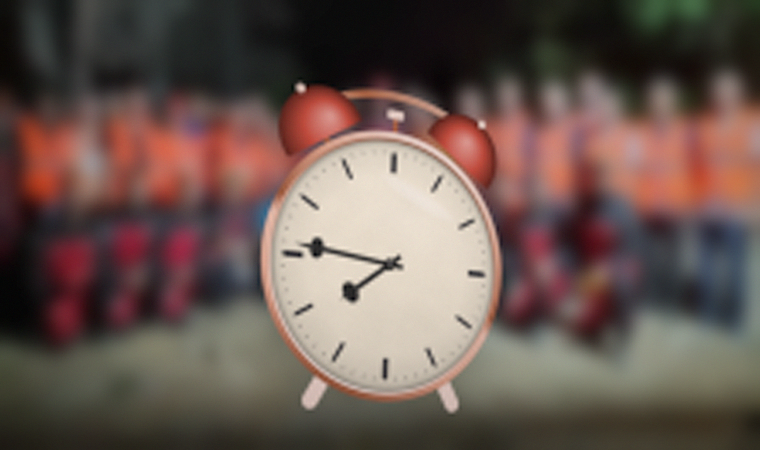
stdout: 7 h 46 min
